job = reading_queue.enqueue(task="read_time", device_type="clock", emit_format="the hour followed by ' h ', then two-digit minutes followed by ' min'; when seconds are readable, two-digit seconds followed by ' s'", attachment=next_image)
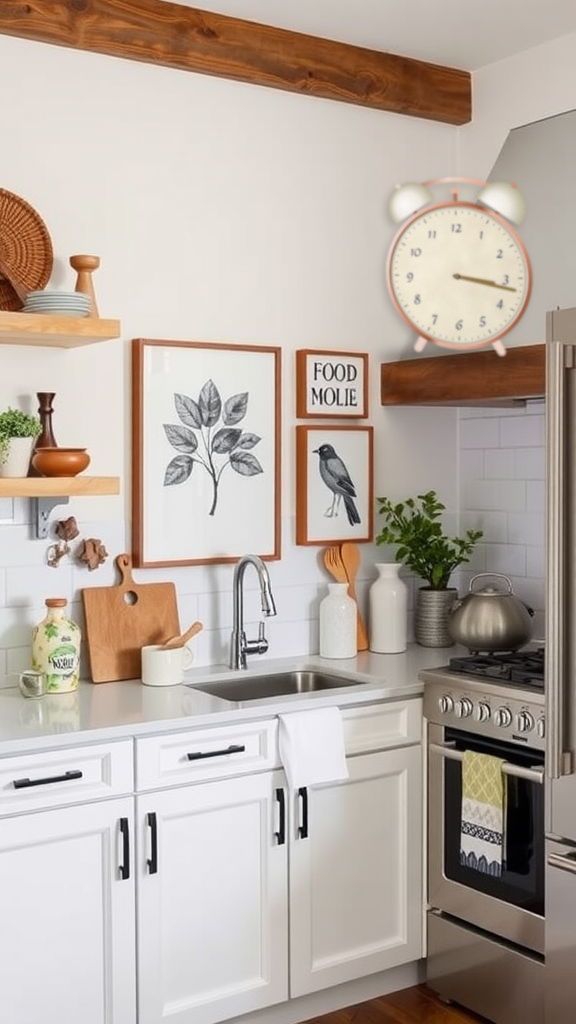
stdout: 3 h 17 min
